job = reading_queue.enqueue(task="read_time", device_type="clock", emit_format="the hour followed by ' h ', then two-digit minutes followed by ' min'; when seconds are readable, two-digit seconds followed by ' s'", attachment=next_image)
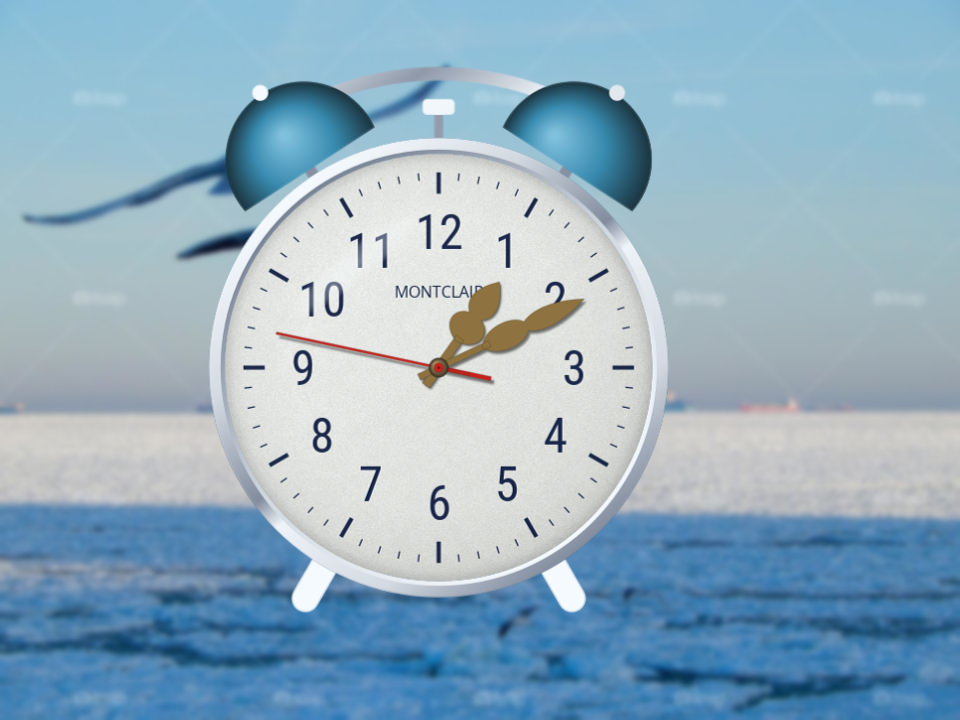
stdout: 1 h 10 min 47 s
